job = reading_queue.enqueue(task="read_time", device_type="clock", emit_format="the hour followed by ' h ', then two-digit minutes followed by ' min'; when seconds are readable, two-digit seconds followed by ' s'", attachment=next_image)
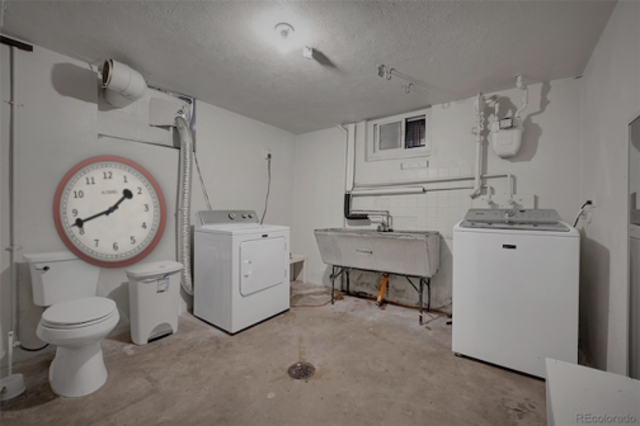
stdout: 1 h 42 min
